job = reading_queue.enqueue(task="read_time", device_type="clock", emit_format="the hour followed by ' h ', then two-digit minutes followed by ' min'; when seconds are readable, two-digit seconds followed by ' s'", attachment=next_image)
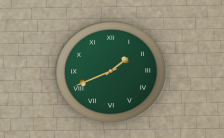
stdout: 1 h 41 min
